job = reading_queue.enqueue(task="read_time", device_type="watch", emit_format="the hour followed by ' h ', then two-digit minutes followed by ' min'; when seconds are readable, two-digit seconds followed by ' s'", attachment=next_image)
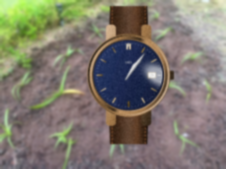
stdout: 1 h 06 min
